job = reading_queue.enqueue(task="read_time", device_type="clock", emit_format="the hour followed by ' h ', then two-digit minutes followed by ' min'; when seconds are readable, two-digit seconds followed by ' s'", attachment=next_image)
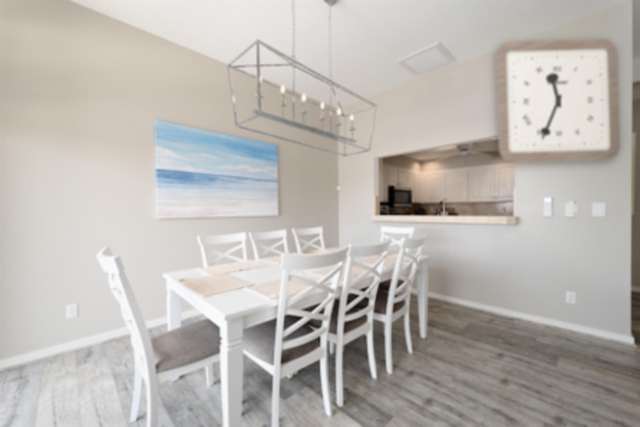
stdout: 11 h 34 min
